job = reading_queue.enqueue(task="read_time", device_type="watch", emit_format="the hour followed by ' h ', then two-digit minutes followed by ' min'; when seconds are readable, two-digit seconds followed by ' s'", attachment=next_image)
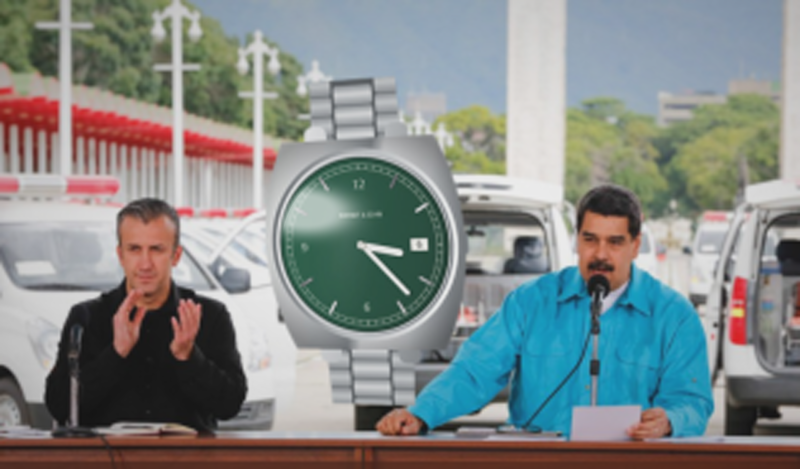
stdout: 3 h 23 min
